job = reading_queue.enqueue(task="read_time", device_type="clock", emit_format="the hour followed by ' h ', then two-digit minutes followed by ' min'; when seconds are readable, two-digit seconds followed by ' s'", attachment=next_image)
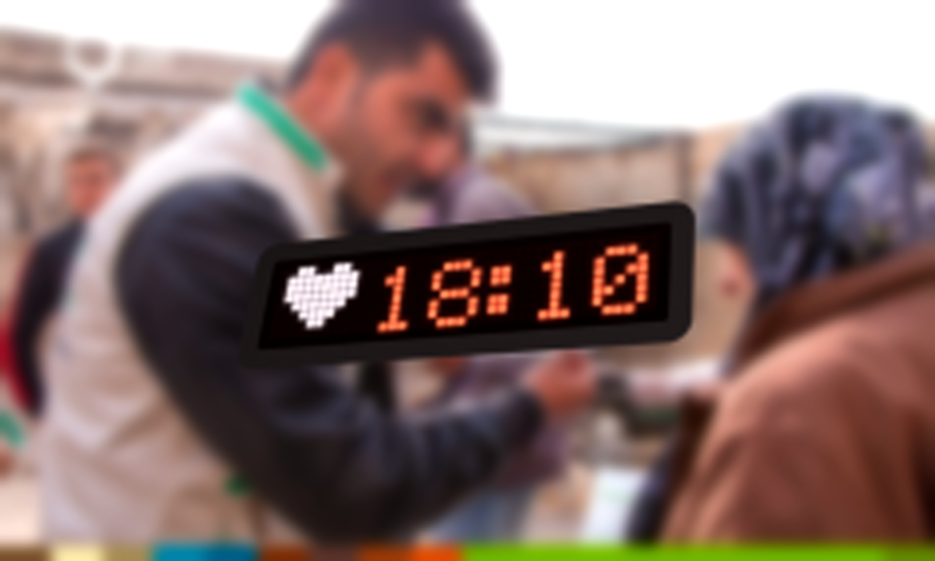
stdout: 18 h 10 min
